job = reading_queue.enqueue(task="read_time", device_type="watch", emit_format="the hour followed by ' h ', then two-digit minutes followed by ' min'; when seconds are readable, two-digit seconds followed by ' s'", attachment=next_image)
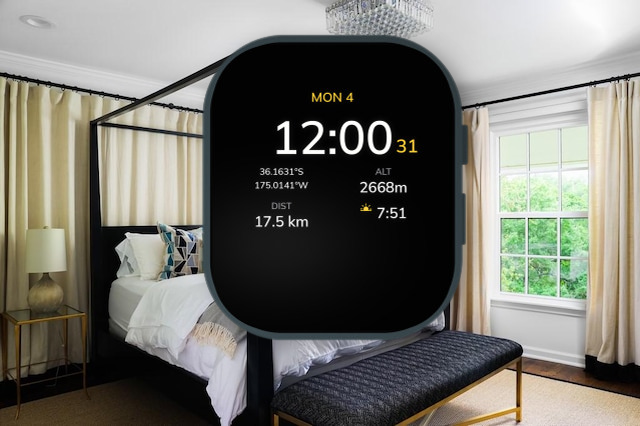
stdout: 12 h 00 min 31 s
